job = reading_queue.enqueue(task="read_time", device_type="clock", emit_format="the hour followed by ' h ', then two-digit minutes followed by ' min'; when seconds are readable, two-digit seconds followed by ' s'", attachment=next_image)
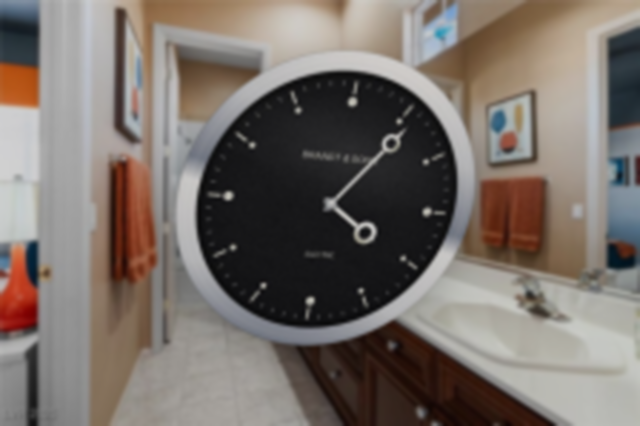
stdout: 4 h 06 min
